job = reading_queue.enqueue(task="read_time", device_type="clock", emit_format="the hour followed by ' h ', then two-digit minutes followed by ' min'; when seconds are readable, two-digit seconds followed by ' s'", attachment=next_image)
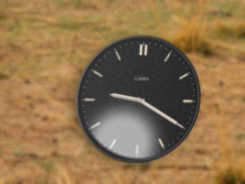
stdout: 9 h 20 min
